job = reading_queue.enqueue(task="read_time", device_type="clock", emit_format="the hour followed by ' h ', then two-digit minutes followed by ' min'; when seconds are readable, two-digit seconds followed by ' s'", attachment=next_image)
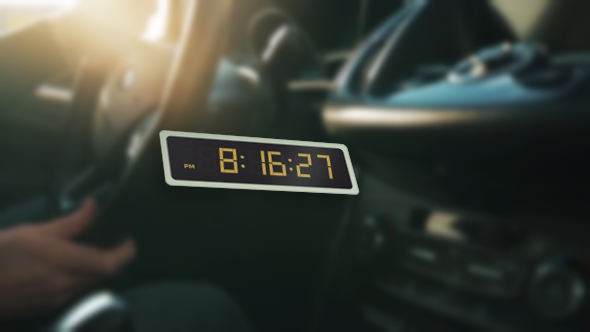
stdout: 8 h 16 min 27 s
